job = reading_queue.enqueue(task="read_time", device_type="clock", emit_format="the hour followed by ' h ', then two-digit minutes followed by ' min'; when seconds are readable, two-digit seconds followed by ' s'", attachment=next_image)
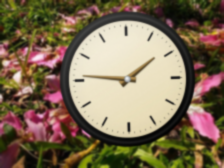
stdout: 1 h 46 min
